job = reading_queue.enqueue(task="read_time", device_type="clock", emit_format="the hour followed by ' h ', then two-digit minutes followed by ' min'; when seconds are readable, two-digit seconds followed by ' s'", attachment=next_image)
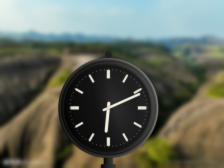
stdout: 6 h 11 min
